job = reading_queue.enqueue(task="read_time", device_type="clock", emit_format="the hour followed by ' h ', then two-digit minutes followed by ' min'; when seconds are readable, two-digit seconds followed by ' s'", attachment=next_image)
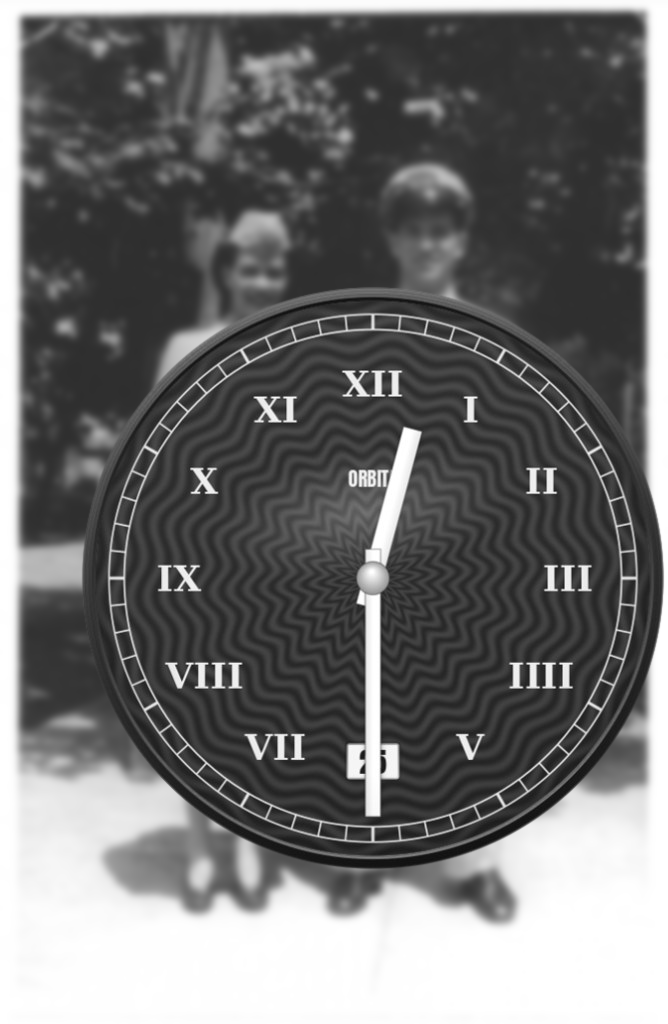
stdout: 12 h 30 min
